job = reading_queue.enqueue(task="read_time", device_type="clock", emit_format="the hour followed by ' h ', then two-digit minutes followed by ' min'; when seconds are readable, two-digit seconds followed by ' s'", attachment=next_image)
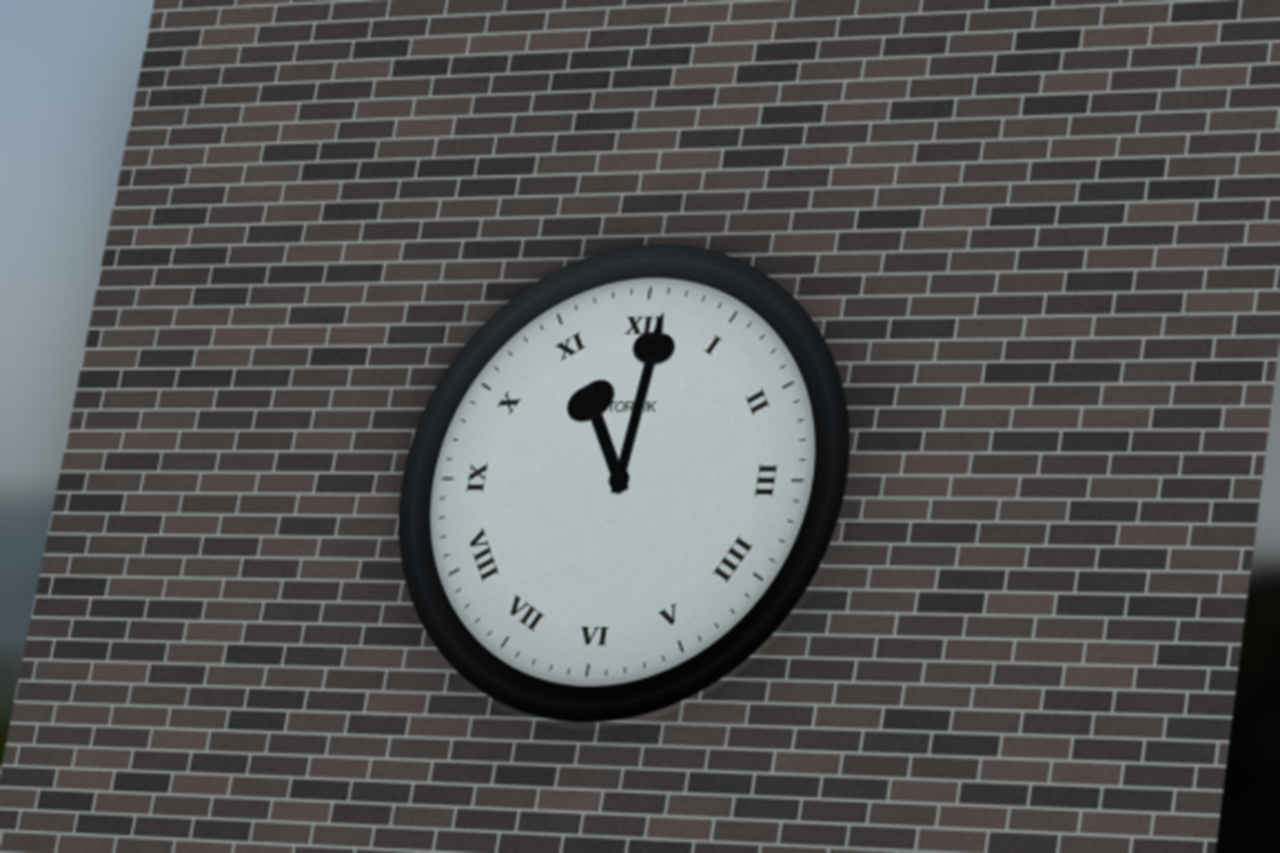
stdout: 11 h 01 min
